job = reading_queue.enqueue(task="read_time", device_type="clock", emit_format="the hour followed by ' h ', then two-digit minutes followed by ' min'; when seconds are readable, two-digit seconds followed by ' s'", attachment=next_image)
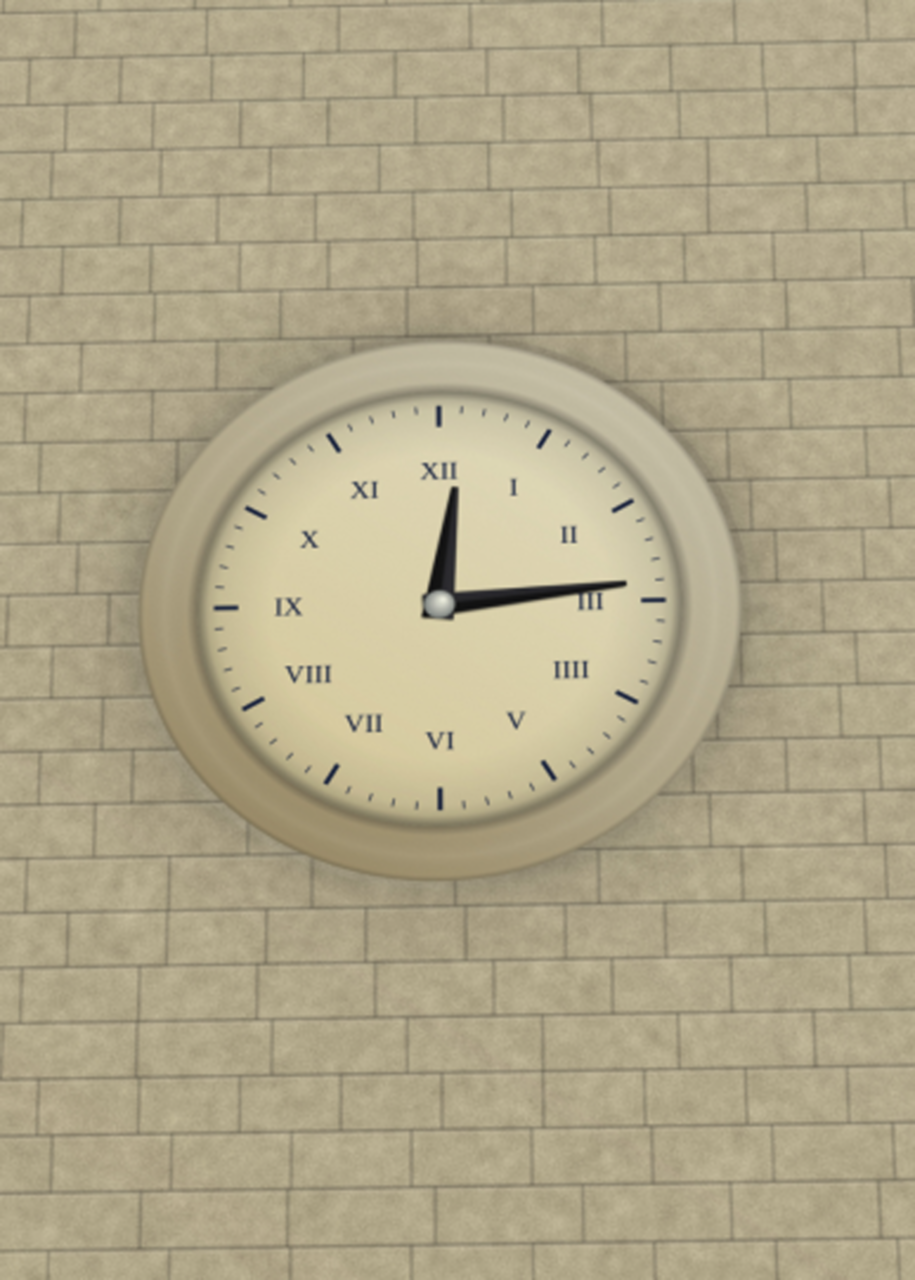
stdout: 12 h 14 min
